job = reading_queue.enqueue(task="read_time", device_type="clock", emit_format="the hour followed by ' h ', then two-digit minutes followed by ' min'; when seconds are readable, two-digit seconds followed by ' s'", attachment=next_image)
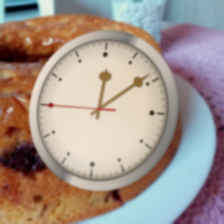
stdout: 12 h 08 min 45 s
